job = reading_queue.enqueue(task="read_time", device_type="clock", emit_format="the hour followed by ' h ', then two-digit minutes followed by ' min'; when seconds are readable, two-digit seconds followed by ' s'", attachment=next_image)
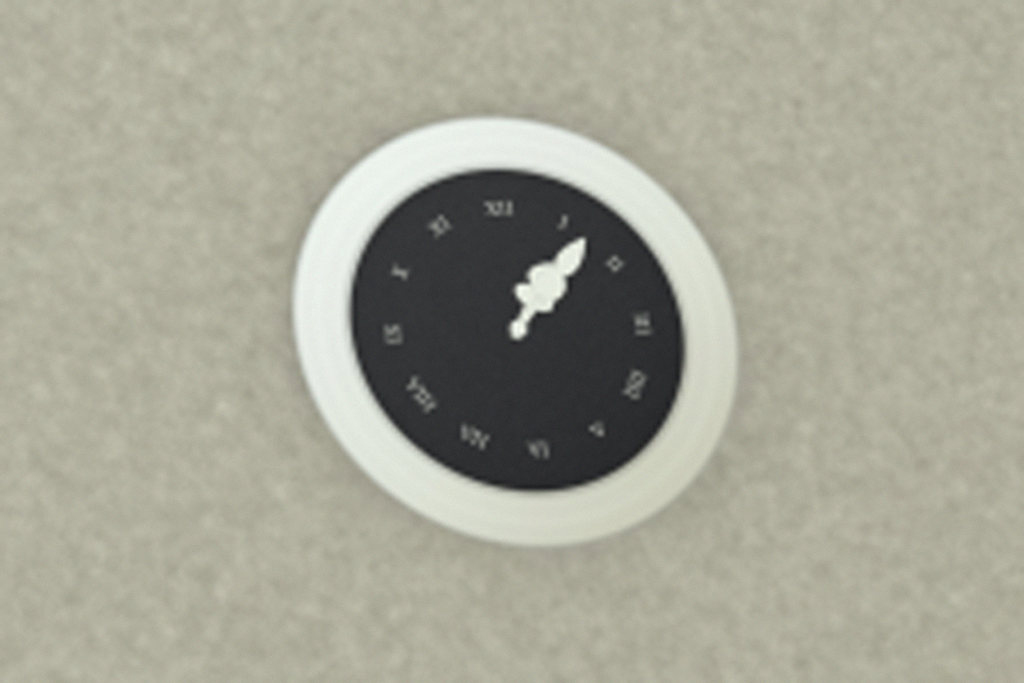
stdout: 1 h 07 min
